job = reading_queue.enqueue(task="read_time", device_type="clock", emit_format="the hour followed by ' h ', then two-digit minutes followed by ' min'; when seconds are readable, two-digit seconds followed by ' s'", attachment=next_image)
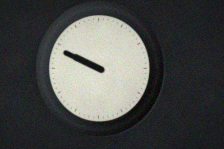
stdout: 9 h 49 min
